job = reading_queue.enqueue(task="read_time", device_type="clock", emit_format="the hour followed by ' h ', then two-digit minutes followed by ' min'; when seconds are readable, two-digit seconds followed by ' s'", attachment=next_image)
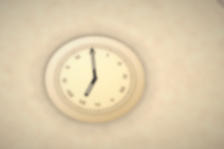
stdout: 7 h 00 min
